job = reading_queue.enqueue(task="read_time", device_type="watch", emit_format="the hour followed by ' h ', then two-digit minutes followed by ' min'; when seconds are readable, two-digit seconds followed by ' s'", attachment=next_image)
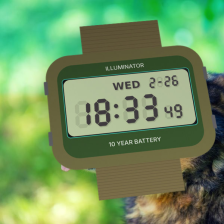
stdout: 18 h 33 min 49 s
